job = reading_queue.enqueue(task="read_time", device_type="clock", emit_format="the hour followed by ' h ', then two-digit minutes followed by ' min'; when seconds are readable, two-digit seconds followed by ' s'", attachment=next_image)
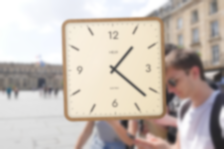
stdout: 1 h 22 min
